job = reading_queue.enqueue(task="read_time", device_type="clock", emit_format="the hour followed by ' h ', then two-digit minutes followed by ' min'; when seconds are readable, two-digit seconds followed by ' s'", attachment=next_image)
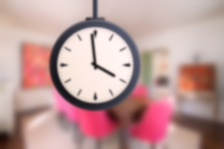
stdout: 3 h 59 min
